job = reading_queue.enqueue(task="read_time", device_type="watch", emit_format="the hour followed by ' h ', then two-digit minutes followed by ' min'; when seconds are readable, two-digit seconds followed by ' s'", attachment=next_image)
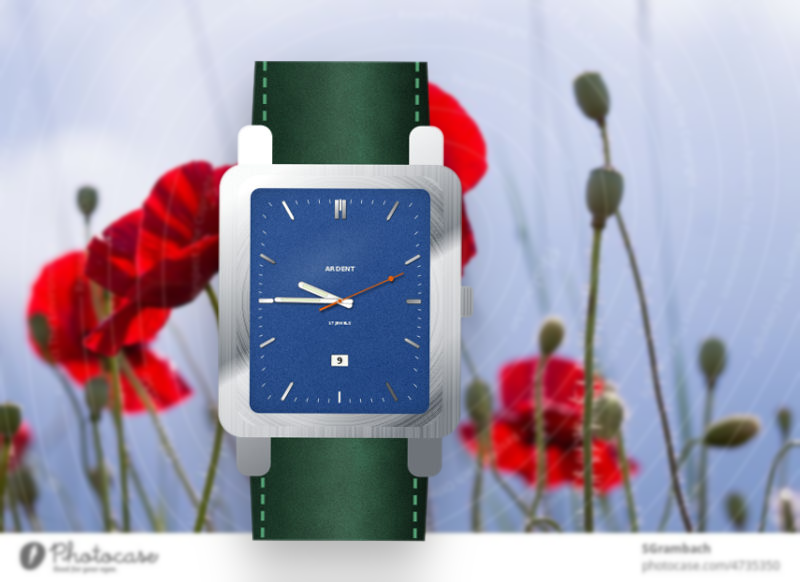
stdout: 9 h 45 min 11 s
